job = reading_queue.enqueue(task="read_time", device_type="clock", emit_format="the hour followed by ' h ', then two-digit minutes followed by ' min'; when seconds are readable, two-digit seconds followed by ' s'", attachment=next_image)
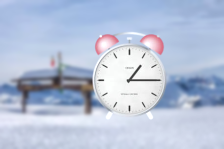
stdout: 1 h 15 min
